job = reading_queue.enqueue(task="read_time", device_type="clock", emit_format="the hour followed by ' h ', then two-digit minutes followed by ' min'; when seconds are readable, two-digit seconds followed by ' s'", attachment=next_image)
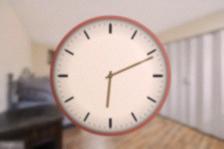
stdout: 6 h 11 min
